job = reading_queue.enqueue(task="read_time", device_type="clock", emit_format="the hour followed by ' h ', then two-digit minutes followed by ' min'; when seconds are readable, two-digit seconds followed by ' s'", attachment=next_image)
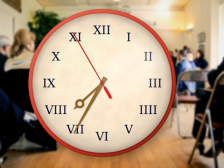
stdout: 7 h 34 min 55 s
